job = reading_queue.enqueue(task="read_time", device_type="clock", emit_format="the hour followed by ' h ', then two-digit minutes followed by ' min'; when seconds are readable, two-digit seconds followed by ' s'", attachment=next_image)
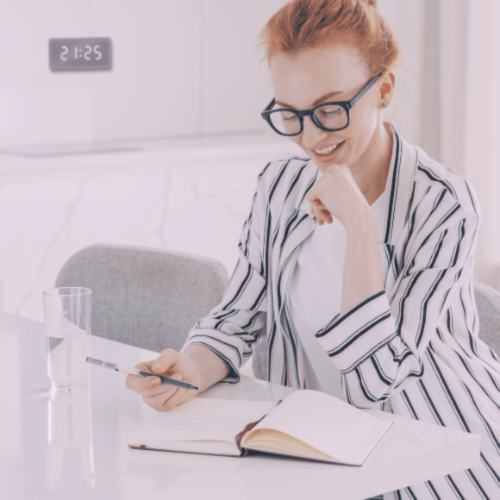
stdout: 21 h 25 min
